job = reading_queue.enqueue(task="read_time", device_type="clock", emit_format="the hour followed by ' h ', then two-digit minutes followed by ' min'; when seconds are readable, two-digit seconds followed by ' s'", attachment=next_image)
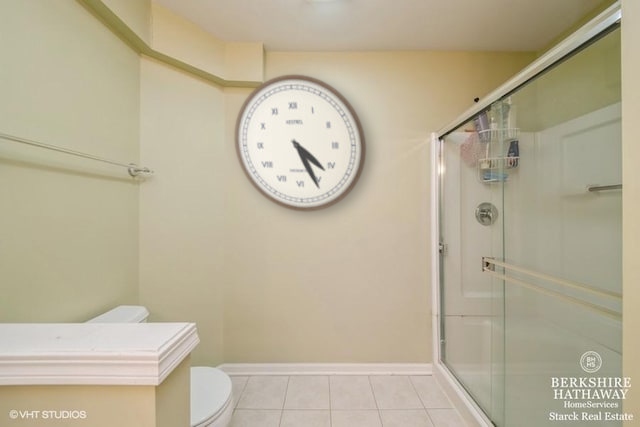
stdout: 4 h 26 min
